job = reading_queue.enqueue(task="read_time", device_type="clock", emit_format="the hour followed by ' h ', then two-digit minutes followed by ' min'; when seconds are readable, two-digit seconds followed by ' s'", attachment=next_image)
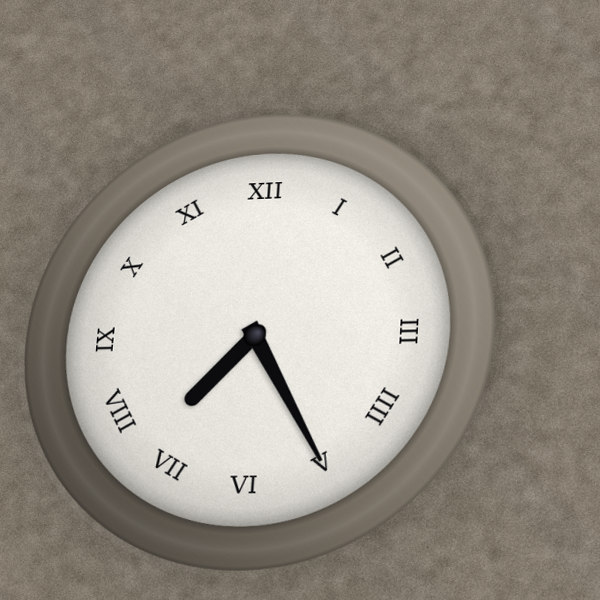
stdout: 7 h 25 min
